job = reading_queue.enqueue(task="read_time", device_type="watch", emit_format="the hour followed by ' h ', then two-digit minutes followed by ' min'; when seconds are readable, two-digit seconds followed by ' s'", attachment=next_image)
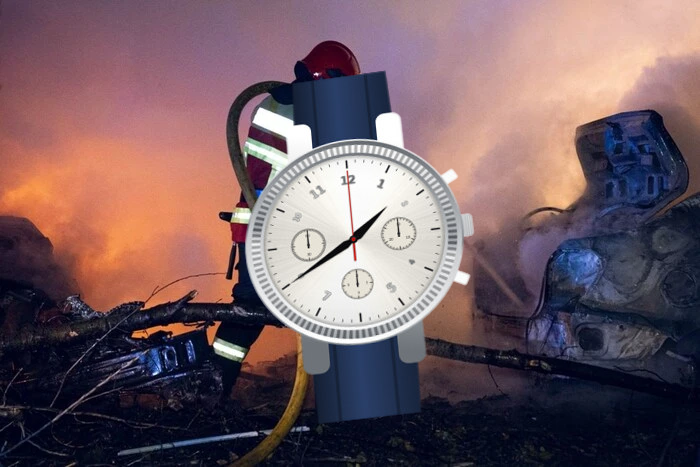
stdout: 1 h 40 min
